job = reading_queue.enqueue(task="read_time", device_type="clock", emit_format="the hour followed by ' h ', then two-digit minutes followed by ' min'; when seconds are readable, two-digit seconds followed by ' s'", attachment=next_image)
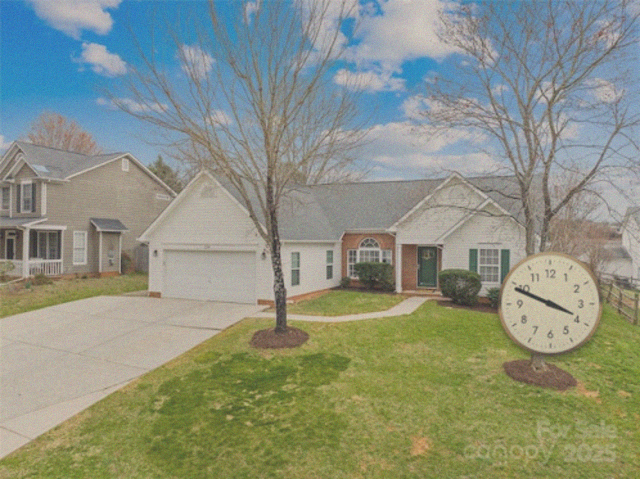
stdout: 3 h 49 min
